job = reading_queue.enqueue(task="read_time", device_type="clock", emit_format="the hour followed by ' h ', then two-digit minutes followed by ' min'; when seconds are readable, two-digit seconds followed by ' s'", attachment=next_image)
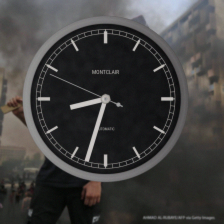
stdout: 8 h 32 min 49 s
